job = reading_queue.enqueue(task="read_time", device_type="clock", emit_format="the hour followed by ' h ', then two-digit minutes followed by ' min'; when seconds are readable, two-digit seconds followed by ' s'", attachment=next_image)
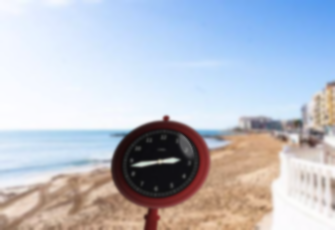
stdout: 2 h 43 min
